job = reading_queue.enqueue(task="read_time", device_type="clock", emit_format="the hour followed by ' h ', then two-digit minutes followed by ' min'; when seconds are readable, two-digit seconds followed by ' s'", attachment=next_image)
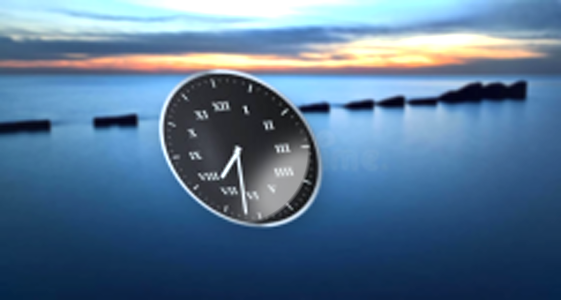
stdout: 7 h 32 min
